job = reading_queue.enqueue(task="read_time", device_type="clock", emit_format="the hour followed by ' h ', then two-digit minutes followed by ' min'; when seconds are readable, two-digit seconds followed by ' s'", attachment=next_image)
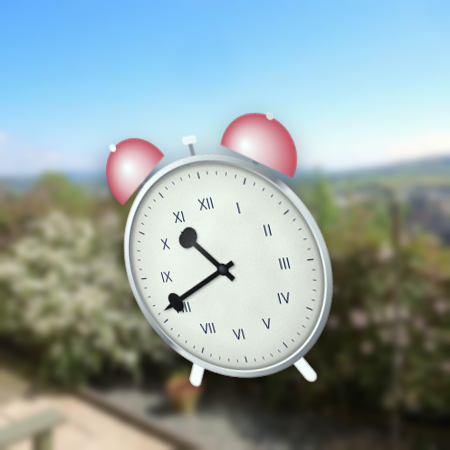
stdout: 10 h 41 min
